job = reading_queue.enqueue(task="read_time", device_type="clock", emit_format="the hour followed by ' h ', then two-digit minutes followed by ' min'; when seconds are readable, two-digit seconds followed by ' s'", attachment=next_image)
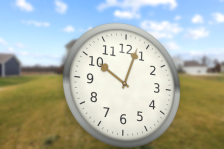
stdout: 10 h 03 min
